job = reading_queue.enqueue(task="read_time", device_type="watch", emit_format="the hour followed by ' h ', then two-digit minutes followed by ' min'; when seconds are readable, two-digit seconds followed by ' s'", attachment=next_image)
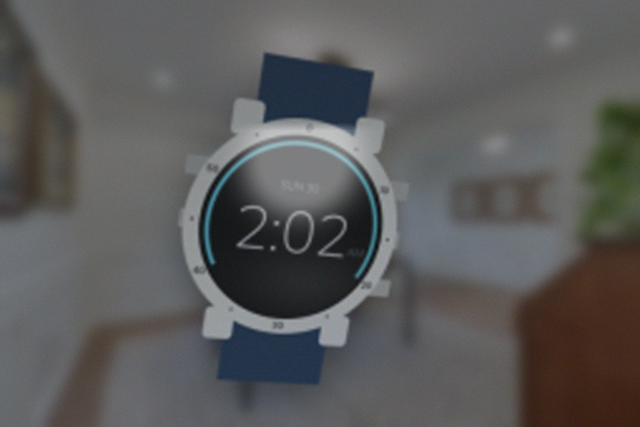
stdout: 2 h 02 min
